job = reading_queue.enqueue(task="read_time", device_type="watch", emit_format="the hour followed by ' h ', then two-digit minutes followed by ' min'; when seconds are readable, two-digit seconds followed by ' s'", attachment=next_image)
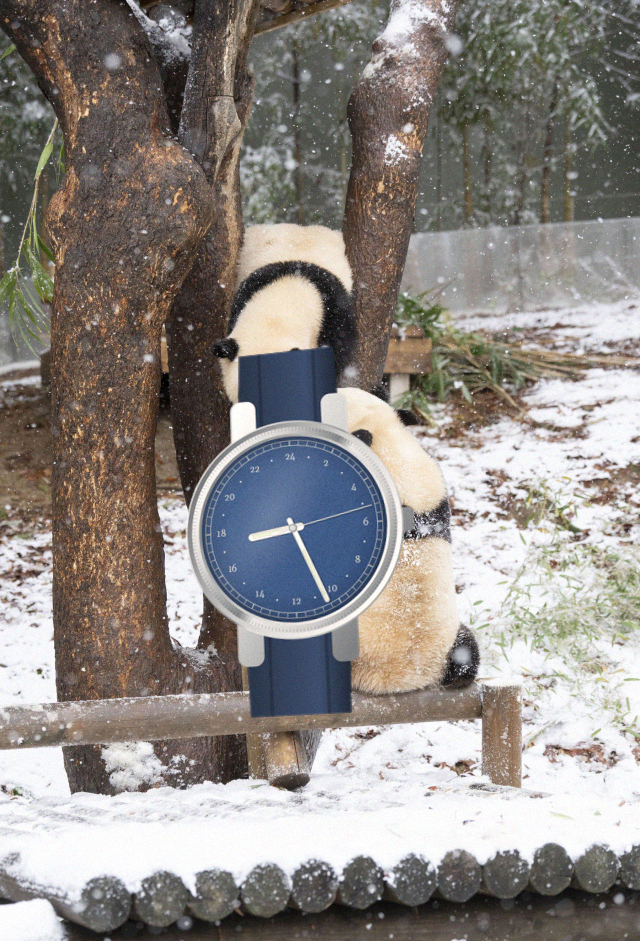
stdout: 17 h 26 min 13 s
